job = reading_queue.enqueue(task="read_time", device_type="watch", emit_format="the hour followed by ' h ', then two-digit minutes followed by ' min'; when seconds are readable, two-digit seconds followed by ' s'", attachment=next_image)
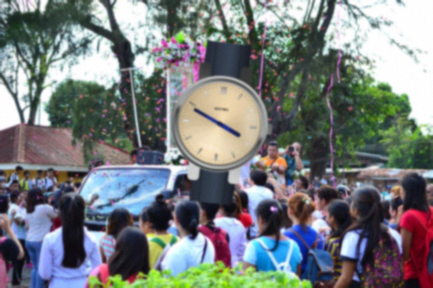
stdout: 3 h 49 min
